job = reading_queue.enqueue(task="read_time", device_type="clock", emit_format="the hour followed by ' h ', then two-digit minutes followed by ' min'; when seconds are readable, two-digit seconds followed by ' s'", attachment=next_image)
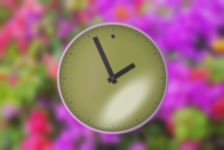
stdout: 1 h 56 min
